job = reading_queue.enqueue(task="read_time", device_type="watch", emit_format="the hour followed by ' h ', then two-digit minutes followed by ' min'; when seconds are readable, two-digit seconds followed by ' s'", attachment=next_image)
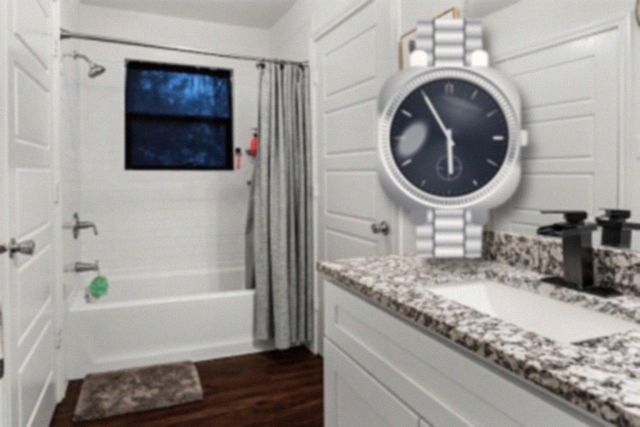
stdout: 5 h 55 min
